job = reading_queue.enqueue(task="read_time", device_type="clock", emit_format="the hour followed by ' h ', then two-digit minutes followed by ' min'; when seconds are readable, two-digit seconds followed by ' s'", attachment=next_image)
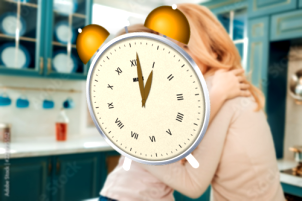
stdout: 1 h 01 min
